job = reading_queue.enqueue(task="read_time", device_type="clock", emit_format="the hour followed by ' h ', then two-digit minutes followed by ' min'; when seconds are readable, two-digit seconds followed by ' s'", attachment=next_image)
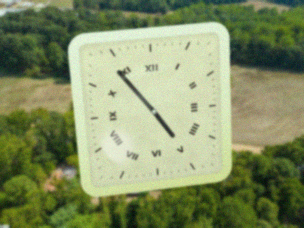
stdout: 4 h 54 min
